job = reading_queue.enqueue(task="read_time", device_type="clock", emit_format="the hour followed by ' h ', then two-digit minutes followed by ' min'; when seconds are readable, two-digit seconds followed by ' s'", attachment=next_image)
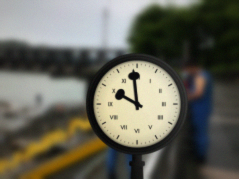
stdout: 9 h 59 min
